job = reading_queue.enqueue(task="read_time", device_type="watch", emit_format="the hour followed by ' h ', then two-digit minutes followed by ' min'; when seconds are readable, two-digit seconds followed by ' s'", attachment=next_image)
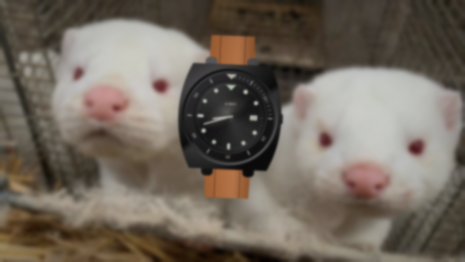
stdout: 8 h 42 min
